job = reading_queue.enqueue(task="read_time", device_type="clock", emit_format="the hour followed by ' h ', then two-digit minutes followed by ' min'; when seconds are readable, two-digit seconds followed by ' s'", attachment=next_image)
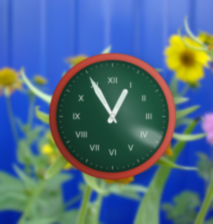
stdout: 12 h 55 min
